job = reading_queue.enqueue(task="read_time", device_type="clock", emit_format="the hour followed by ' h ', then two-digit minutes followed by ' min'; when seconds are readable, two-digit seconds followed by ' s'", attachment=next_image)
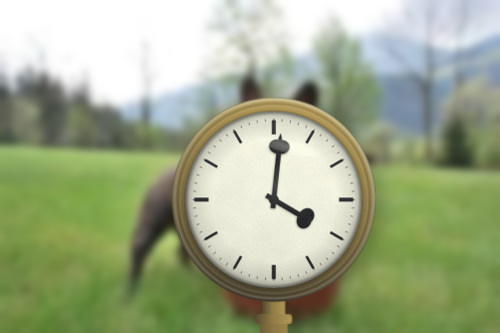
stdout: 4 h 01 min
